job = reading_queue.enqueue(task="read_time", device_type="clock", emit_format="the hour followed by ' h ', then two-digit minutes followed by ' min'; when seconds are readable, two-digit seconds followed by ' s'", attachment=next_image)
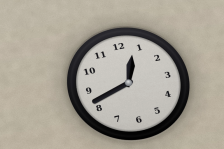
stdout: 12 h 42 min
